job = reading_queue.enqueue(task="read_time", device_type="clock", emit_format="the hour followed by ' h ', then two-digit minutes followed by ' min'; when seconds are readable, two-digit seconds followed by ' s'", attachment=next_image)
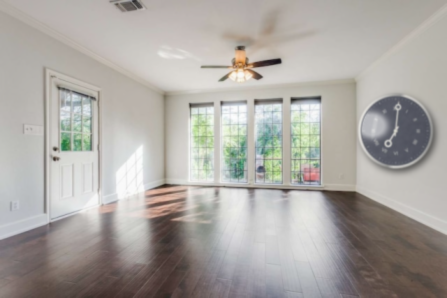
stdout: 7 h 01 min
